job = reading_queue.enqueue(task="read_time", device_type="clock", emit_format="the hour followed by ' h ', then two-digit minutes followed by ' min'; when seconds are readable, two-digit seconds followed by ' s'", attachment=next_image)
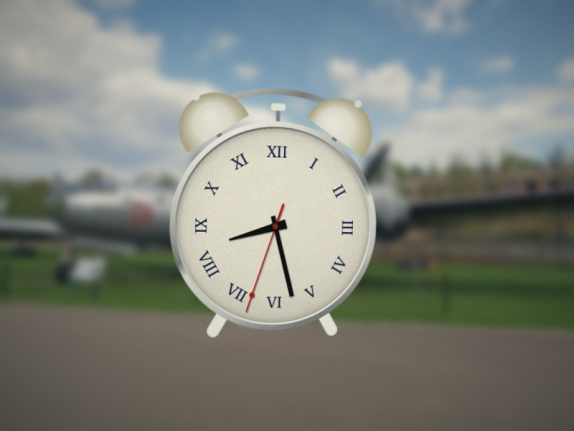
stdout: 8 h 27 min 33 s
